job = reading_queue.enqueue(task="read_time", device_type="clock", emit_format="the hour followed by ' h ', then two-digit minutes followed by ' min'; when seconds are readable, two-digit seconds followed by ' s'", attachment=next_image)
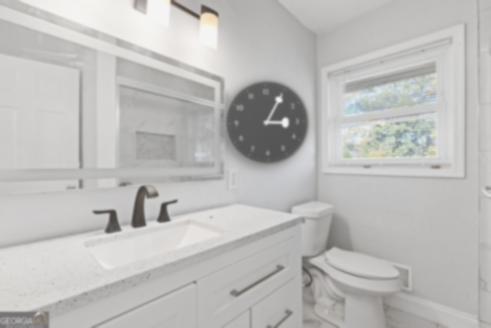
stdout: 3 h 05 min
